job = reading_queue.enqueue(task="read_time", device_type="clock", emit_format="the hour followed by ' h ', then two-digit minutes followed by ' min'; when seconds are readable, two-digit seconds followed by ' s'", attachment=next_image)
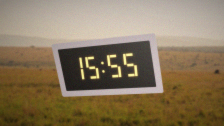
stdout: 15 h 55 min
